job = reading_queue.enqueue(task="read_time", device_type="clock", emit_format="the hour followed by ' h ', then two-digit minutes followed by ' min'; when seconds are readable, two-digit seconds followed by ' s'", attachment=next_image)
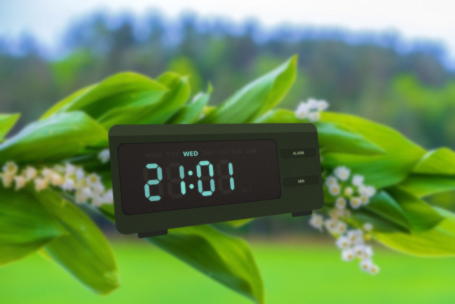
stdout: 21 h 01 min
